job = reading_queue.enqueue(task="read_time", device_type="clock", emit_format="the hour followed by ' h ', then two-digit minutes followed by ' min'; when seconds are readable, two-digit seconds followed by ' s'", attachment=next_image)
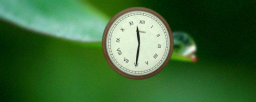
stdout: 11 h 30 min
